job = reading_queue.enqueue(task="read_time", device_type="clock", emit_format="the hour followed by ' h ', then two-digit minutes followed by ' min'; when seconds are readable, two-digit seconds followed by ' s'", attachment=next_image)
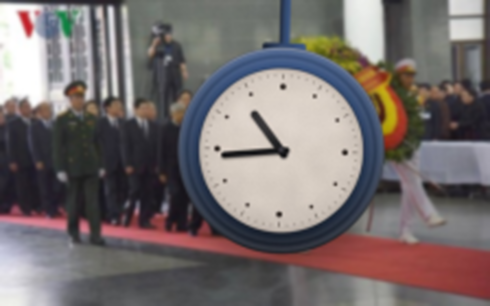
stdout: 10 h 44 min
